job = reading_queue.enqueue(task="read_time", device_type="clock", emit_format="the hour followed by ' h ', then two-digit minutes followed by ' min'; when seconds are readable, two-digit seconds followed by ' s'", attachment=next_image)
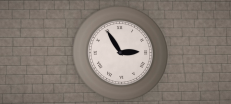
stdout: 2 h 55 min
